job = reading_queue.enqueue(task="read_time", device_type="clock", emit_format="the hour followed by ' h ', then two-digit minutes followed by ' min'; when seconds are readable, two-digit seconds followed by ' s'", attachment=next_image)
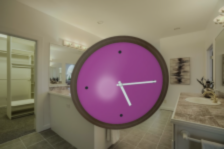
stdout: 5 h 15 min
